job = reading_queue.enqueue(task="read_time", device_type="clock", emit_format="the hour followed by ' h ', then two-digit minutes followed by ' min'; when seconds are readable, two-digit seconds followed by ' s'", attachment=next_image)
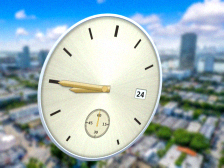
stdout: 8 h 45 min
